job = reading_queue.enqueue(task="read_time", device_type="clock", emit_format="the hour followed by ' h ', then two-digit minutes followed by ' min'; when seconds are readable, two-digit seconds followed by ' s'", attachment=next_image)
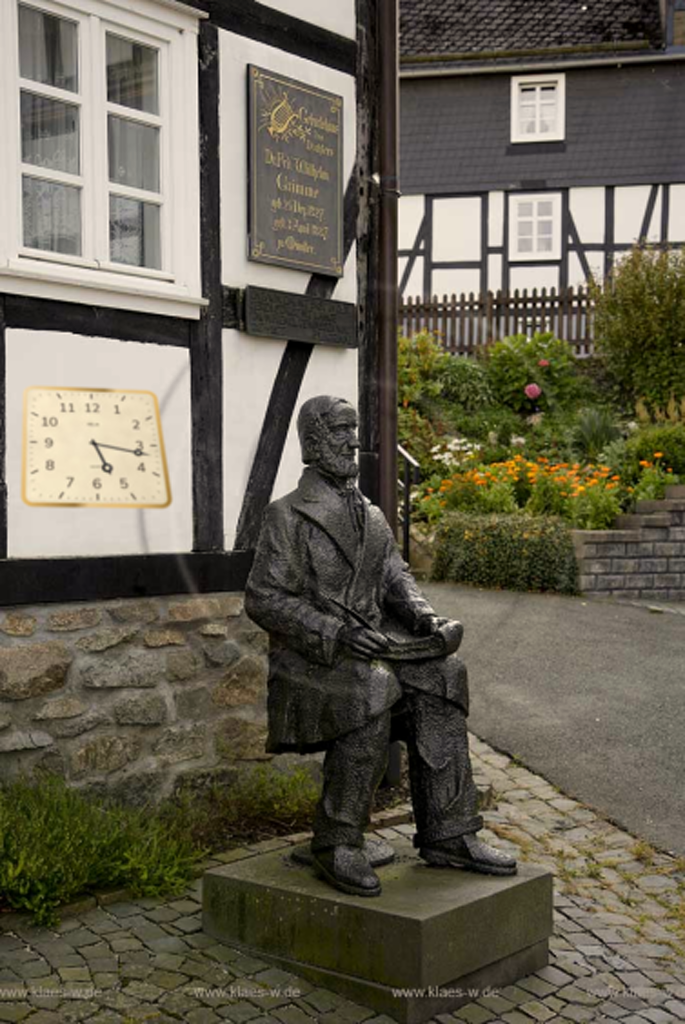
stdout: 5 h 17 min
